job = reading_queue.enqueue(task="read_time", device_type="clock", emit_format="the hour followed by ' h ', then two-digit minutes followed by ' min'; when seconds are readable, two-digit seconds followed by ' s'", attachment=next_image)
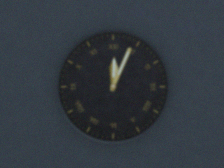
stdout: 12 h 04 min
